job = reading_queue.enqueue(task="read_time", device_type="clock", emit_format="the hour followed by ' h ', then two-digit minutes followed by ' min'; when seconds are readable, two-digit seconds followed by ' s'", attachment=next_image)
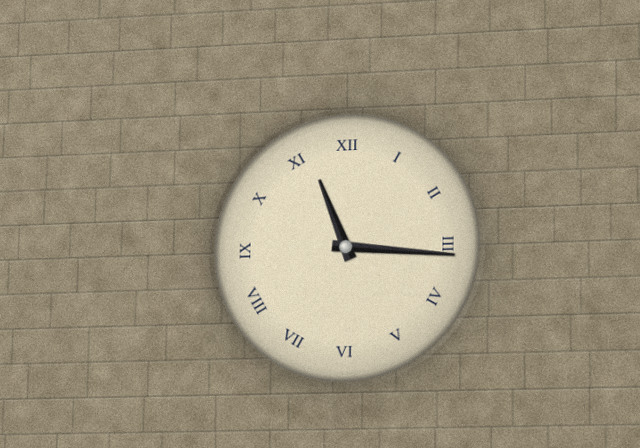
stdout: 11 h 16 min
